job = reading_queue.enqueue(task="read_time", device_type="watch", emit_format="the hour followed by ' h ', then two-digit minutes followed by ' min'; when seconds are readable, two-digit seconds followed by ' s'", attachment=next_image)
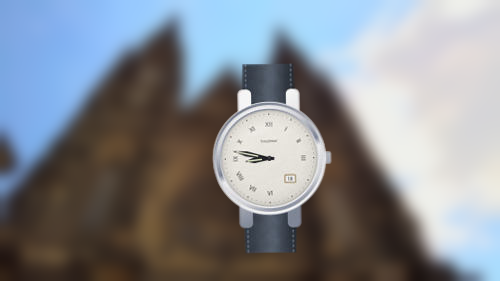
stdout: 8 h 47 min
